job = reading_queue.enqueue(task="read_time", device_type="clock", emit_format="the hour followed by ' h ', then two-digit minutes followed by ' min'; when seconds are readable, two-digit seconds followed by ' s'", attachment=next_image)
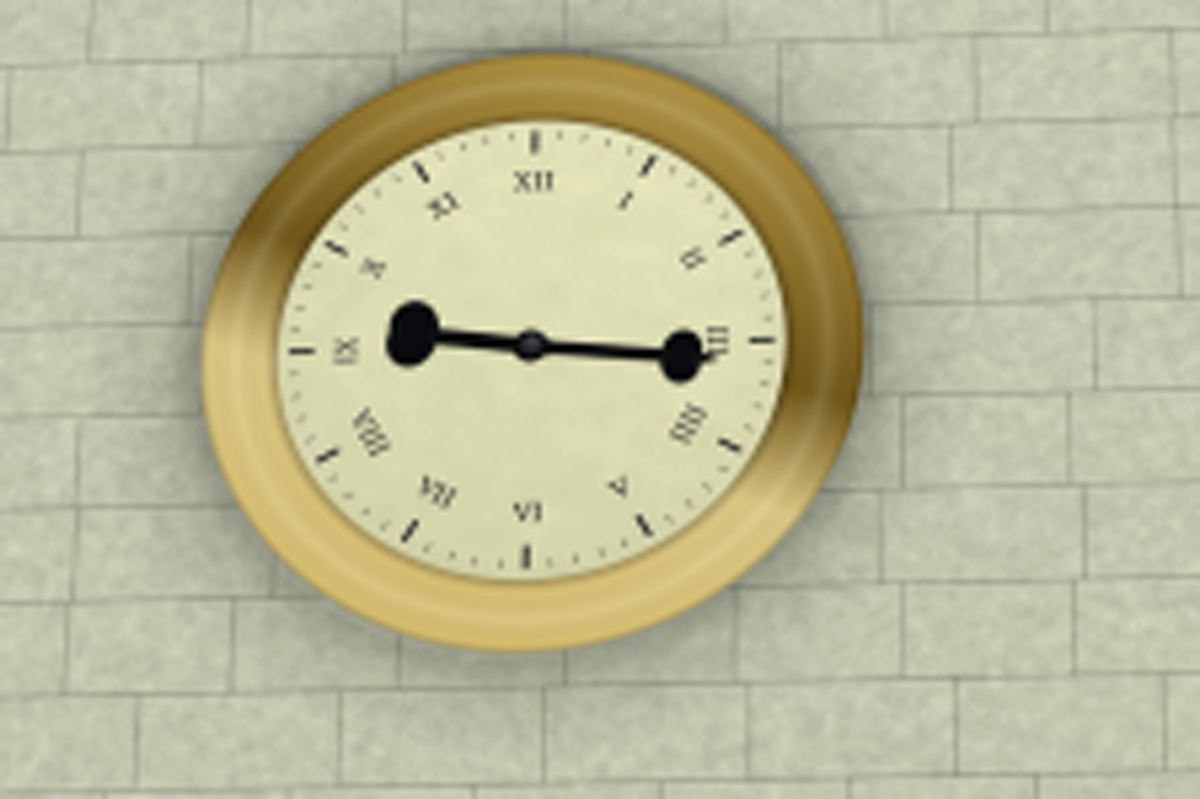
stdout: 9 h 16 min
